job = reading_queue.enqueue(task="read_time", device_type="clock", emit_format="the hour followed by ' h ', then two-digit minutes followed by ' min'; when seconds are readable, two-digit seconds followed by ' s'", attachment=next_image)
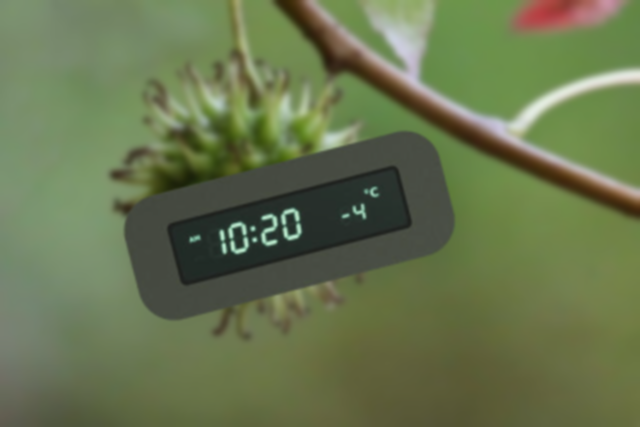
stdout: 10 h 20 min
